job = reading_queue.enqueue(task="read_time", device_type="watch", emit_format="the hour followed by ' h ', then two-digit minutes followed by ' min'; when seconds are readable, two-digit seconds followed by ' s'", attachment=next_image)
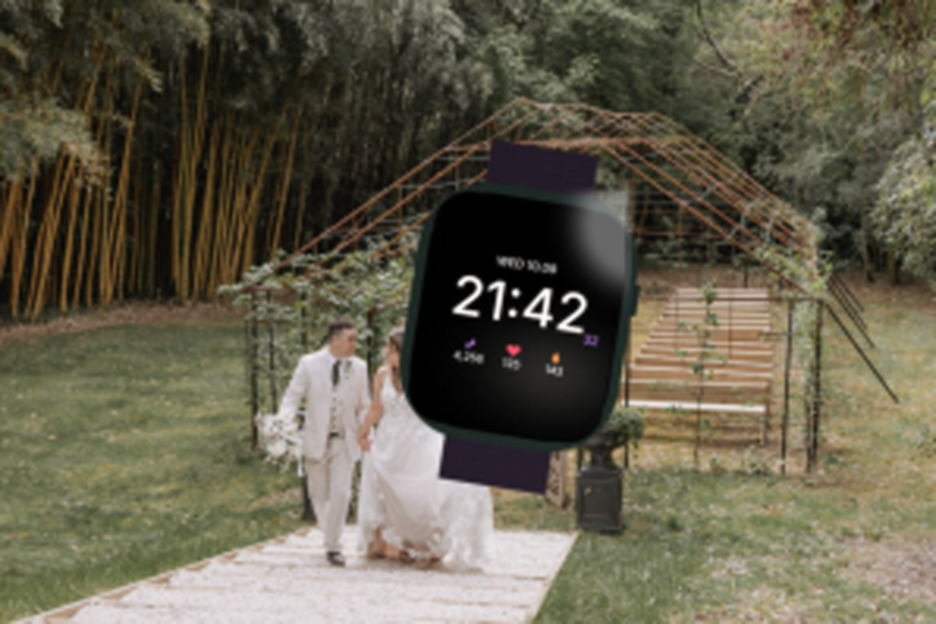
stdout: 21 h 42 min
